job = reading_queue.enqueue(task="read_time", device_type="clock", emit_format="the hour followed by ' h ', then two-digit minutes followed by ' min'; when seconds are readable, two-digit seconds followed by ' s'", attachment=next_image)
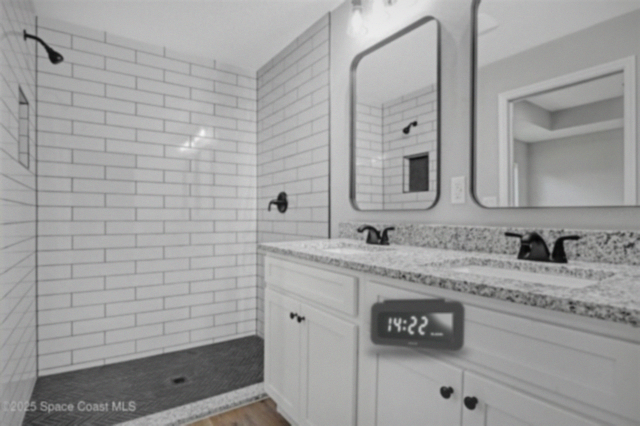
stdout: 14 h 22 min
